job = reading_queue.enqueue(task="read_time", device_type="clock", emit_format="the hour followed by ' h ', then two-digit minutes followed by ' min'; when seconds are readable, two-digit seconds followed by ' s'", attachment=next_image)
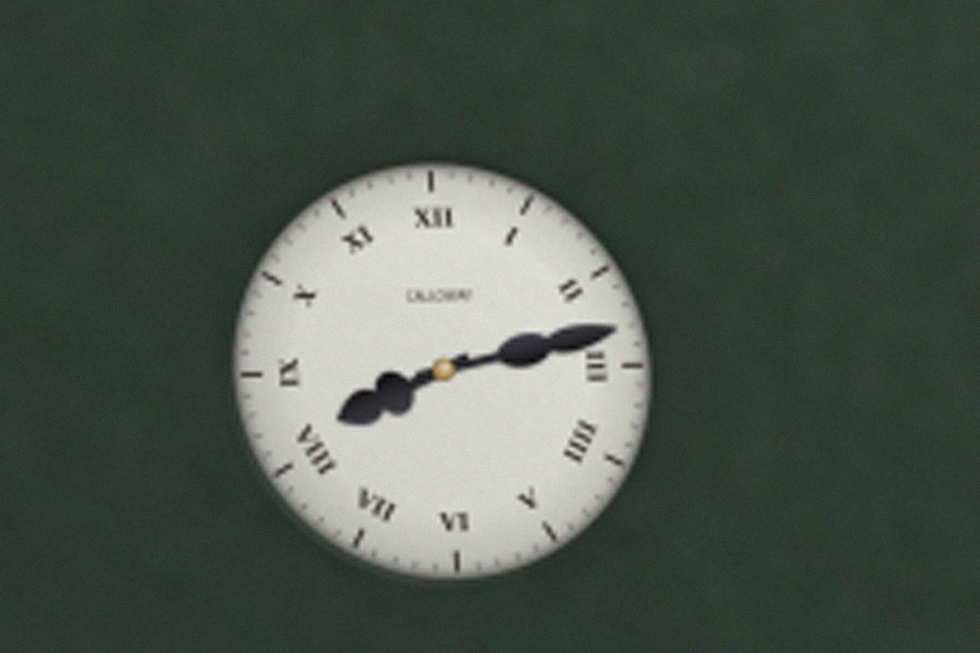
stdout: 8 h 13 min
